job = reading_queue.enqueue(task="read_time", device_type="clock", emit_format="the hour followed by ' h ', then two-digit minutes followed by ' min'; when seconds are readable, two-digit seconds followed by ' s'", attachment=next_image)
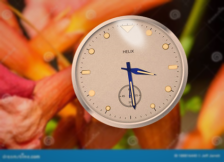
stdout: 3 h 29 min
